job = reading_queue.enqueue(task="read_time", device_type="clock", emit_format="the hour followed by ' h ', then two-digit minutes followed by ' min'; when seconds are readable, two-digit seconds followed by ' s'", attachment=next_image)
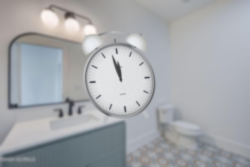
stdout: 11 h 58 min
